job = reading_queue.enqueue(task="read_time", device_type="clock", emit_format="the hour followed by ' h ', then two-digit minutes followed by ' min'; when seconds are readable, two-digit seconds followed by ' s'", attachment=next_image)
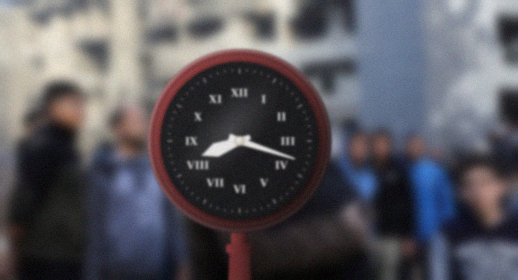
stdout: 8 h 18 min
